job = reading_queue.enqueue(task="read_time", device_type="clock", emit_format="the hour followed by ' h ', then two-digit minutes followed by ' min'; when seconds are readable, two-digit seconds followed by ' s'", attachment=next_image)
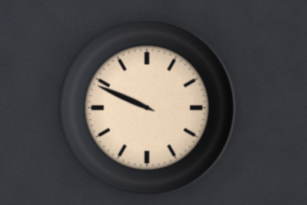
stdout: 9 h 49 min
